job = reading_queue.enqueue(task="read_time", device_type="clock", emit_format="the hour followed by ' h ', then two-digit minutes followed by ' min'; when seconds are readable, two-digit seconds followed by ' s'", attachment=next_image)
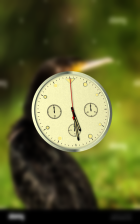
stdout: 5 h 29 min
